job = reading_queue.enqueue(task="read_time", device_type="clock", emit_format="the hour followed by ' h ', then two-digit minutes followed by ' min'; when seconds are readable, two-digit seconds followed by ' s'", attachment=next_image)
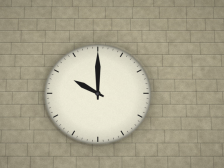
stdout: 10 h 00 min
